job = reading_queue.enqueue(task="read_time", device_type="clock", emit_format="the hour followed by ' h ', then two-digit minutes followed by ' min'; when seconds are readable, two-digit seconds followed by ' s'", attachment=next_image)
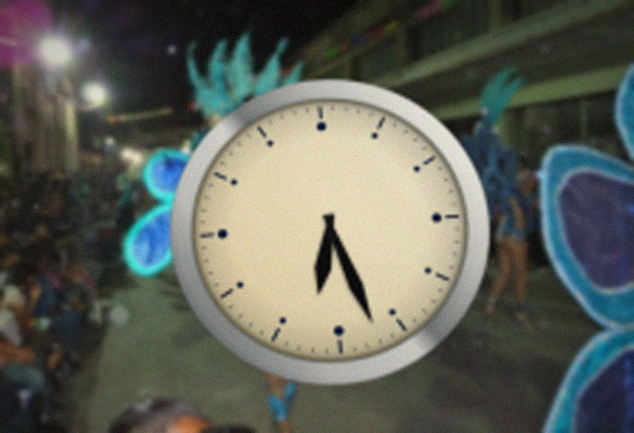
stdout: 6 h 27 min
